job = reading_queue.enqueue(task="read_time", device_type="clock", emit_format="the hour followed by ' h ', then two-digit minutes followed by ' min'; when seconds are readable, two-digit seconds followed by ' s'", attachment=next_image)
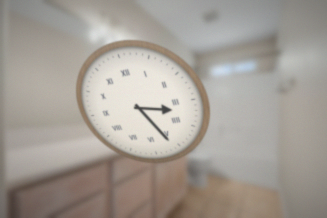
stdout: 3 h 26 min
